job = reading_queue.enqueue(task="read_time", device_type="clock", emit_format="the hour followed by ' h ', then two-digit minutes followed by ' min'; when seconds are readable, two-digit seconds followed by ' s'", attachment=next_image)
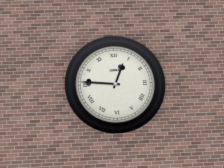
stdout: 12 h 46 min
